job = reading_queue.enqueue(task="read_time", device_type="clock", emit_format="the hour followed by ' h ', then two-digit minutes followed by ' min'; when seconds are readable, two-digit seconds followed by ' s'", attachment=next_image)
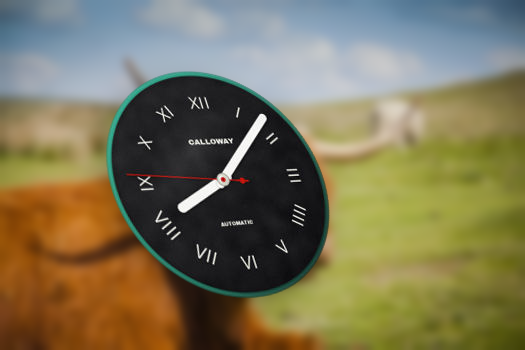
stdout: 8 h 07 min 46 s
